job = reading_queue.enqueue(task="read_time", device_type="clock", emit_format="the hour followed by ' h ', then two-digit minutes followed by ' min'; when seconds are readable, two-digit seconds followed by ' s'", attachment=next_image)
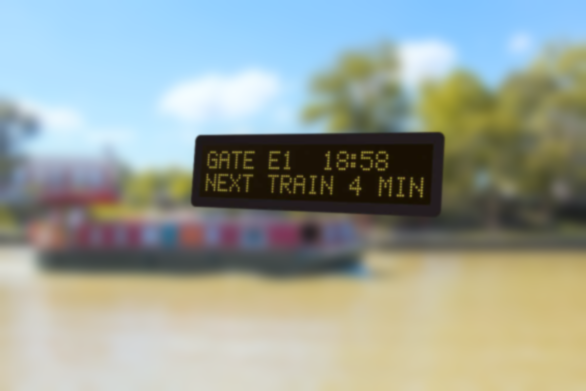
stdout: 18 h 58 min
